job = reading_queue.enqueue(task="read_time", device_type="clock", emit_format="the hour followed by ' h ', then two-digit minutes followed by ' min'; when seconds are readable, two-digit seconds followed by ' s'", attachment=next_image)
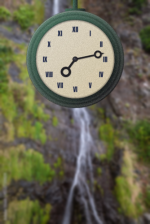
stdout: 7 h 13 min
